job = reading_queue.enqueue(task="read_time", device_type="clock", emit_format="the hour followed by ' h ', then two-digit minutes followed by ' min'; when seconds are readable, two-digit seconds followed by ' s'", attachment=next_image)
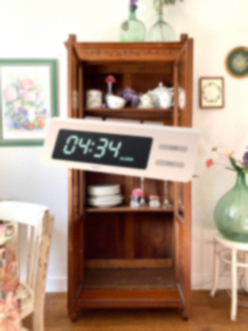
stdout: 4 h 34 min
